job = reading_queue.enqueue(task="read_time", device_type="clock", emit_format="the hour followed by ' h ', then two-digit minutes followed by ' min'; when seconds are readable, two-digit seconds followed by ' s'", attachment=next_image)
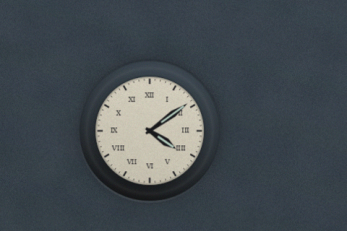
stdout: 4 h 09 min
